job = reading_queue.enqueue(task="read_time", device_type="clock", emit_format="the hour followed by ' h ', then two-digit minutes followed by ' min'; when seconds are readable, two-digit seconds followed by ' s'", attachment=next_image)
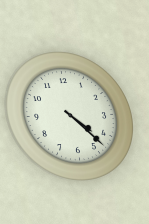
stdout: 4 h 23 min
